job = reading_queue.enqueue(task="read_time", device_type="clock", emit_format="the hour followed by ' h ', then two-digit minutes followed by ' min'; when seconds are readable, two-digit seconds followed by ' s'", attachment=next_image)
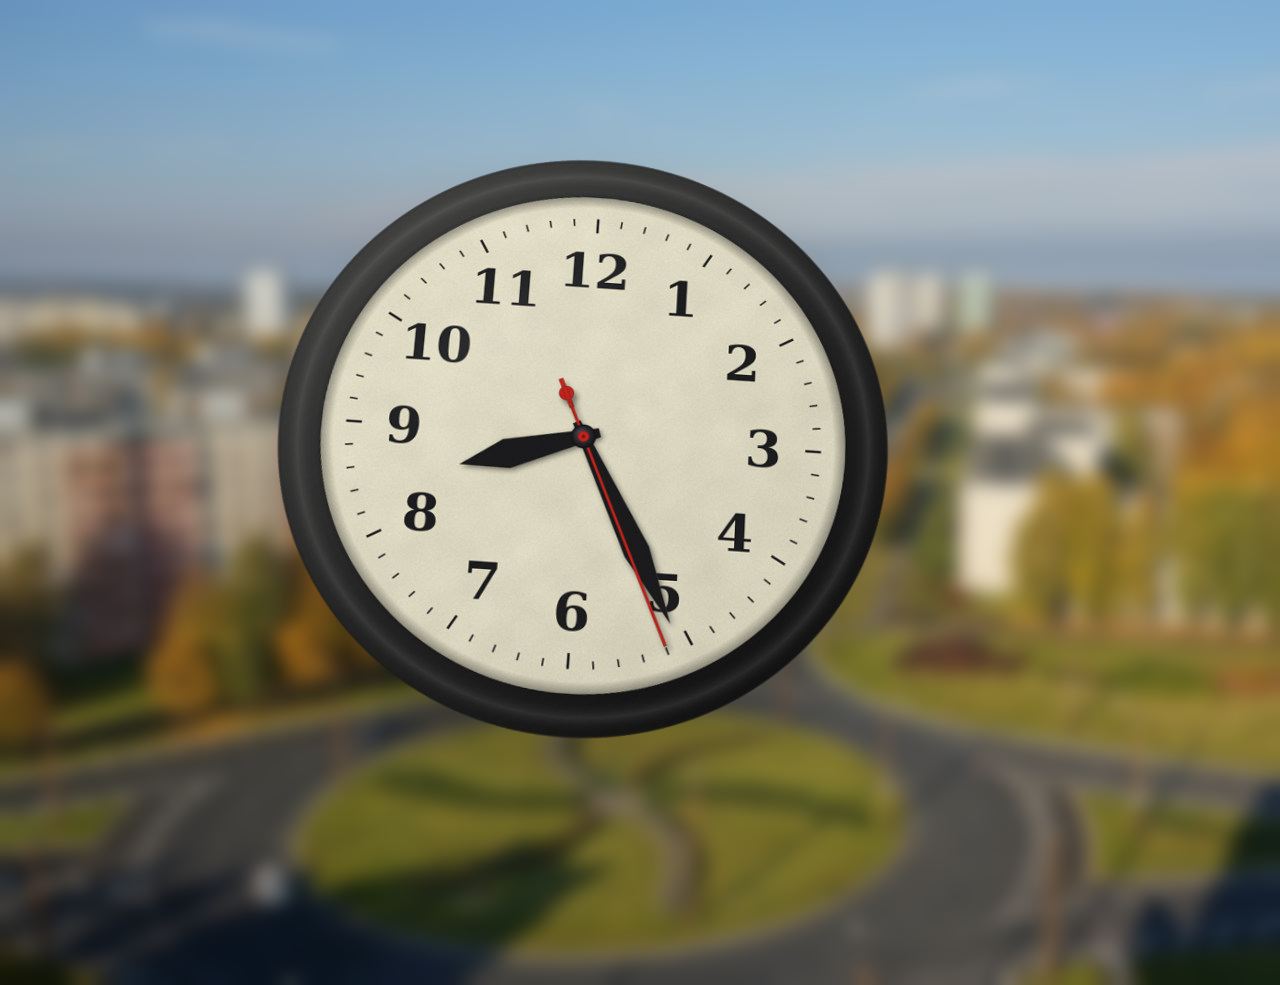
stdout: 8 h 25 min 26 s
